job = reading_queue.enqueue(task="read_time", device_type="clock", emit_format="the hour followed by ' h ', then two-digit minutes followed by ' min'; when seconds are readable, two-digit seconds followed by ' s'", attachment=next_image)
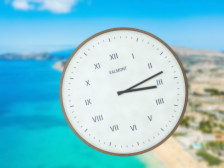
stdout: 3 h 13 min
